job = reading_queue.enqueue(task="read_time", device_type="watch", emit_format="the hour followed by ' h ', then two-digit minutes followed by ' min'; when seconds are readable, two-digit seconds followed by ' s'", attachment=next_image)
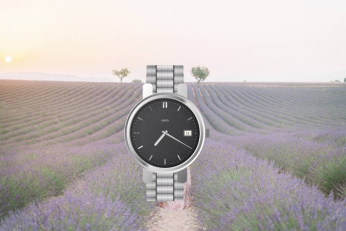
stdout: 7 h 20 min
